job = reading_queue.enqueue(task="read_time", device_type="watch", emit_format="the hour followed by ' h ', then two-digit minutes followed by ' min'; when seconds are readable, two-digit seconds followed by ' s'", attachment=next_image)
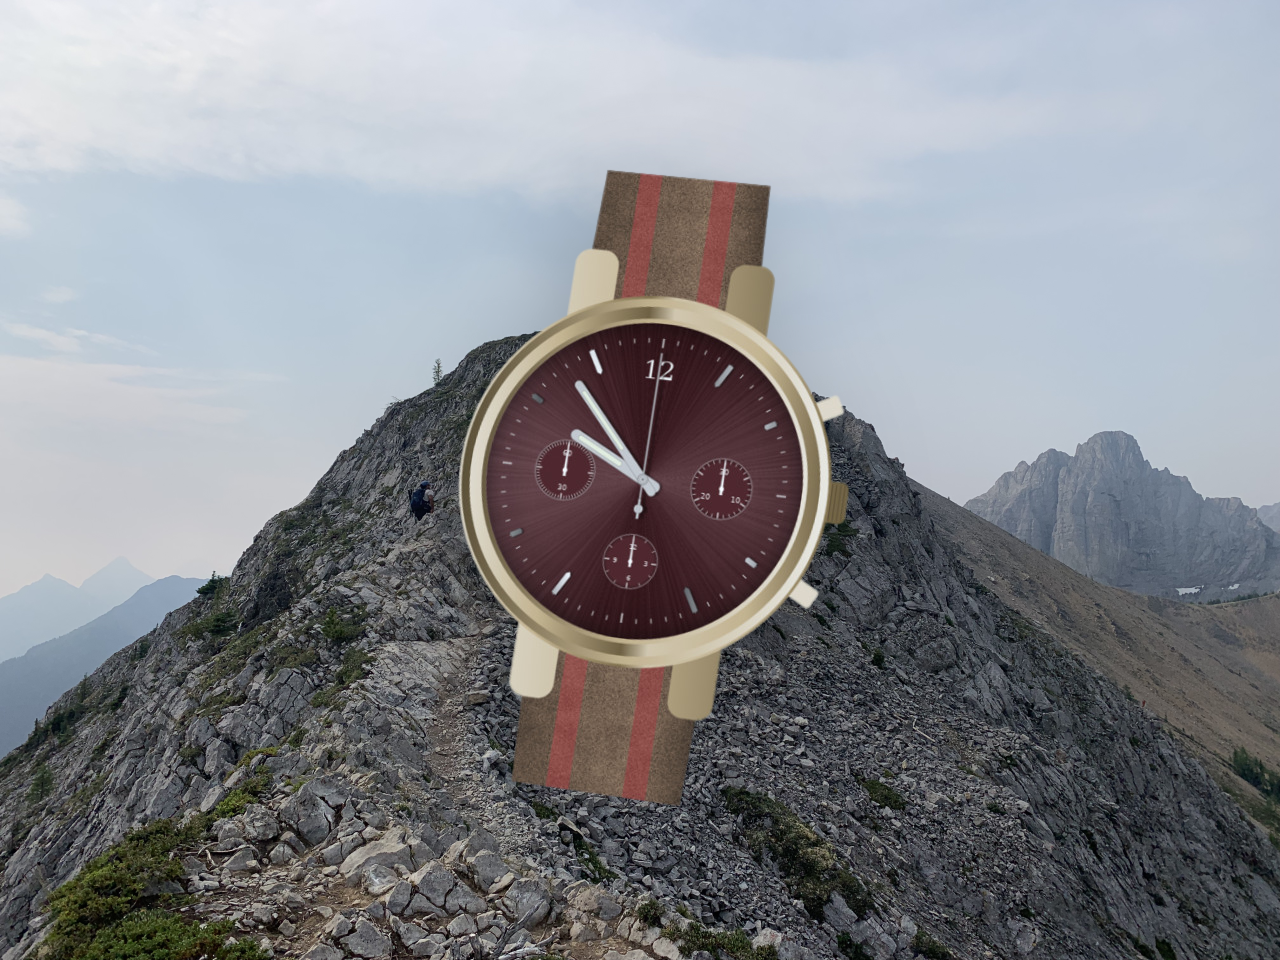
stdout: 9 h 53 min
